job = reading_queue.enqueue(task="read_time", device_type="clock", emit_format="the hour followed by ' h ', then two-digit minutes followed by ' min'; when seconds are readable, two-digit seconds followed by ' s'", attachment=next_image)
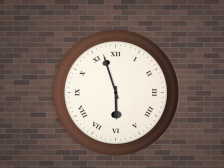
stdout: 5 h 57 min
